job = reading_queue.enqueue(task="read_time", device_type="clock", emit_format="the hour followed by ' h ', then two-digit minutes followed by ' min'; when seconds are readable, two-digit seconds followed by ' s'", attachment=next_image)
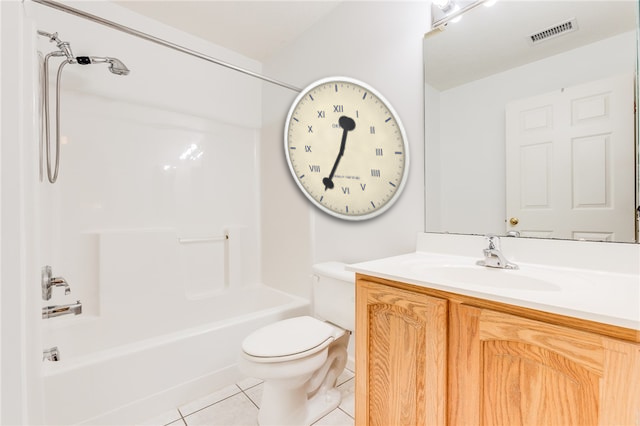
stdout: 12 h 35 min
